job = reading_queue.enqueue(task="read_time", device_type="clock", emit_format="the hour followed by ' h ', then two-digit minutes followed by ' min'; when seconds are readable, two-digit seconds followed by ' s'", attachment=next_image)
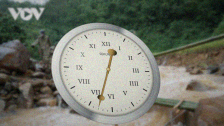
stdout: 12 h 33 min
